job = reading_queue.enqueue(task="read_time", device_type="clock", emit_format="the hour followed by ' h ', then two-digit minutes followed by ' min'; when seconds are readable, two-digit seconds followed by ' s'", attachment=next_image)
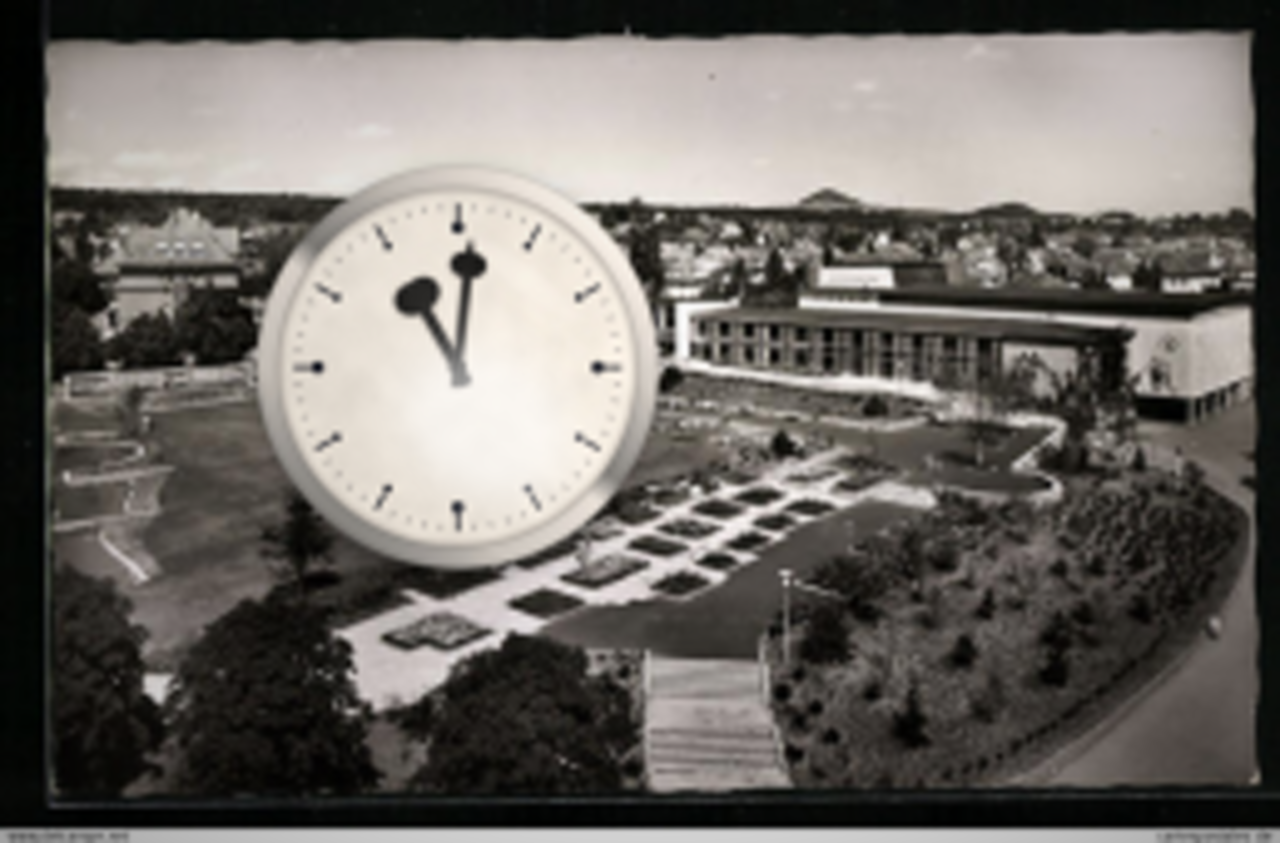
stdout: 11 h 01 min
